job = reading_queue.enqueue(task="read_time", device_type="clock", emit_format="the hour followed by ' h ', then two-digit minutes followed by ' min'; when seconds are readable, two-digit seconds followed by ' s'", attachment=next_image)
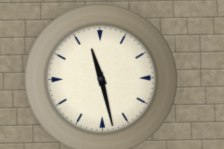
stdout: 11 h 28 min
